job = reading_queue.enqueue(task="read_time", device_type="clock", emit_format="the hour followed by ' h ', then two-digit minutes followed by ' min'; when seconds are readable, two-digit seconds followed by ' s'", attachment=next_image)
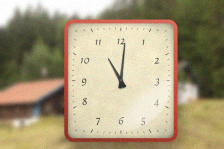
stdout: 11 h 01 min
